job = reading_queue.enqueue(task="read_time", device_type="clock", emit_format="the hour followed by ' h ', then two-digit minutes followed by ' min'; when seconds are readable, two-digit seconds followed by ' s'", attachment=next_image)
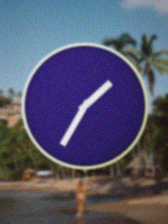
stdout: 1 h 35 min
